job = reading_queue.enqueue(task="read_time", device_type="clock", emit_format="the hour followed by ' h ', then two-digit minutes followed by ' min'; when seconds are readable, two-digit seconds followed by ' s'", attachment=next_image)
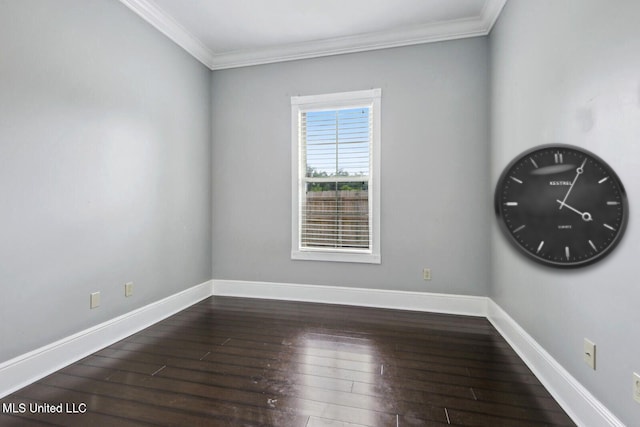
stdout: 4 h 05 min
